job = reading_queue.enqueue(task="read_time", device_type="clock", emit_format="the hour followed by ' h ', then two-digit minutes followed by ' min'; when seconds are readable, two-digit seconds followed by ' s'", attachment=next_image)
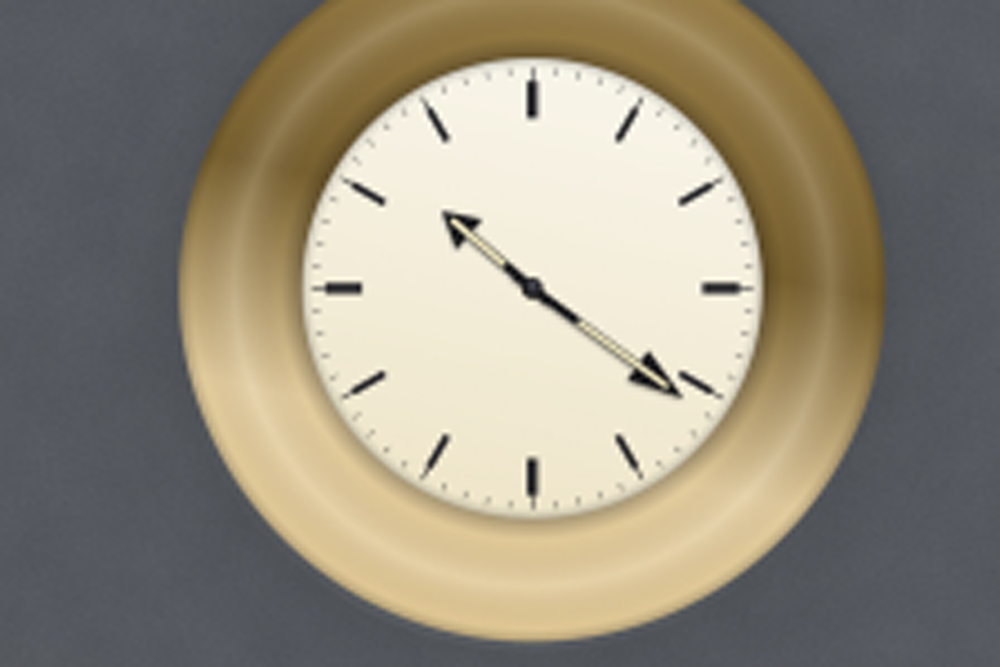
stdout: 10 h 21 min
